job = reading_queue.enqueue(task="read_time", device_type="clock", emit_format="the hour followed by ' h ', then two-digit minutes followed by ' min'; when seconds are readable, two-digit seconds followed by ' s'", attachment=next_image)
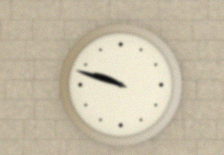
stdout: 9 h 48 min
